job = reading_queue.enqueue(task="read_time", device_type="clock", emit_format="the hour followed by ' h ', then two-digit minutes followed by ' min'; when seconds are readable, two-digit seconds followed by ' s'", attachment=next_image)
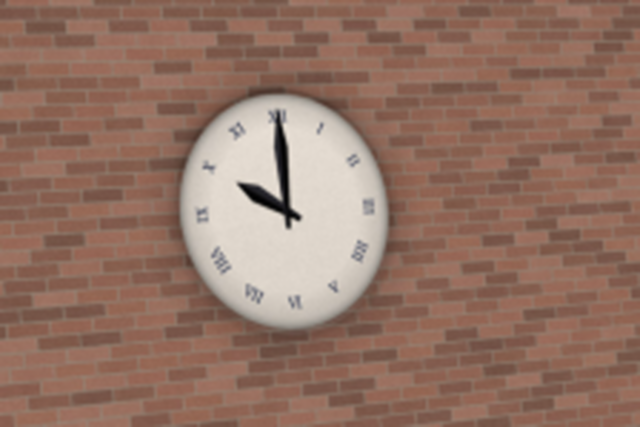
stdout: 10 h 00 min
